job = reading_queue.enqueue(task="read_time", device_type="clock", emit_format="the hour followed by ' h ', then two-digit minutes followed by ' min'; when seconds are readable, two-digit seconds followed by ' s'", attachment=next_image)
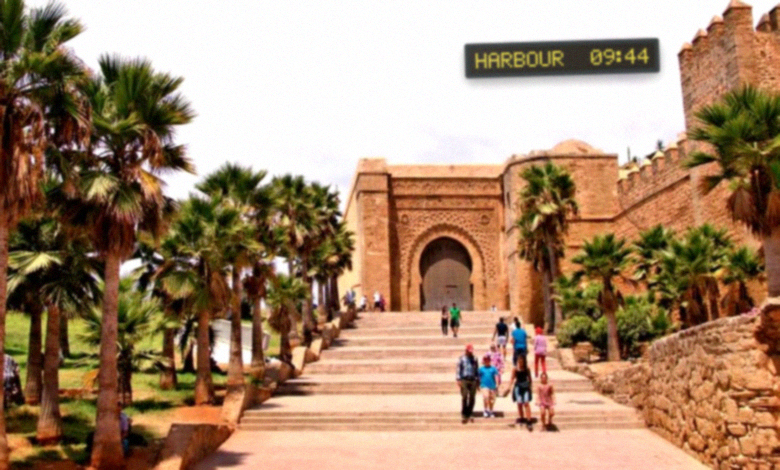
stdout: 9 h 44 min
